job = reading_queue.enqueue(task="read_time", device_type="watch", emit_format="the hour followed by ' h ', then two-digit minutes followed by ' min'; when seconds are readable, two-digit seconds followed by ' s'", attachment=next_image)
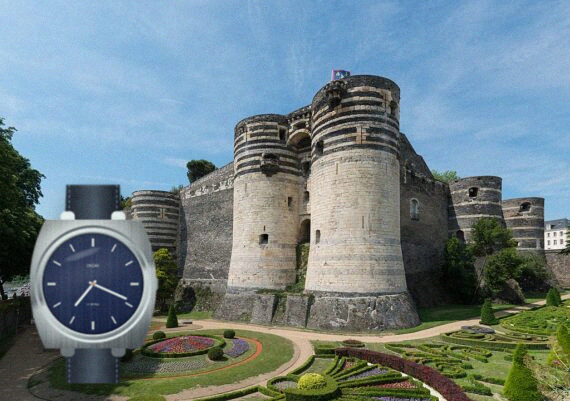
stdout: 7 h 19 min
